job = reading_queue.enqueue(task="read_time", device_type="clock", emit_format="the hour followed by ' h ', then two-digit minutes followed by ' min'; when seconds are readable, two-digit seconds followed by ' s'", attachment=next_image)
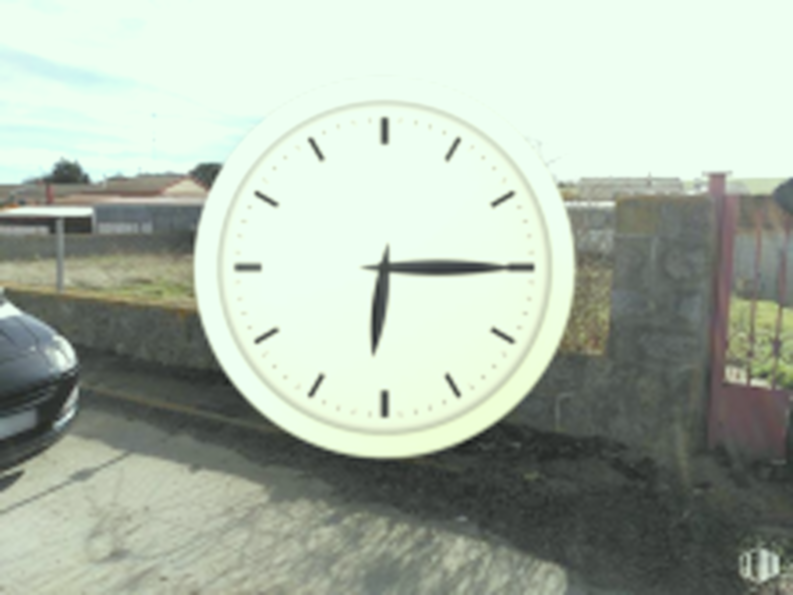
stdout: 6 h 15 min
